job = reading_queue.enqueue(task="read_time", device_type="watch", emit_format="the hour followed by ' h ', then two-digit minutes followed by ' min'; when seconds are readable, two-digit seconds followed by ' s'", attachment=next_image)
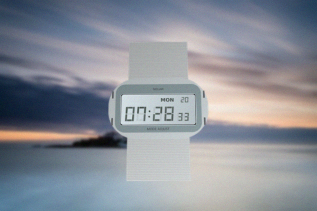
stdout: 7 h 28 min 33 s
